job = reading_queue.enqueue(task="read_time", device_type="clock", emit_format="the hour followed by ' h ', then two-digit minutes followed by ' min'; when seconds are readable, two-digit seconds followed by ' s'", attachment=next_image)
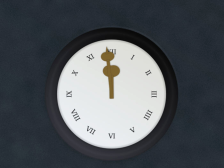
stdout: 11 h 59 min
